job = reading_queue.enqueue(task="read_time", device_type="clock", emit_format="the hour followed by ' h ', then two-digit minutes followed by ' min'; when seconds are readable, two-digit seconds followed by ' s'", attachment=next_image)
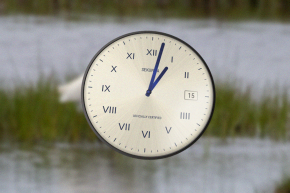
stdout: 1 h 02 min
